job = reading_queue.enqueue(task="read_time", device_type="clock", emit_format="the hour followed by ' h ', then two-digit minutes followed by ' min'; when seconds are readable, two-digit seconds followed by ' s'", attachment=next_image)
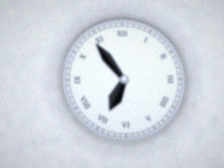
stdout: 6 h 54 min
